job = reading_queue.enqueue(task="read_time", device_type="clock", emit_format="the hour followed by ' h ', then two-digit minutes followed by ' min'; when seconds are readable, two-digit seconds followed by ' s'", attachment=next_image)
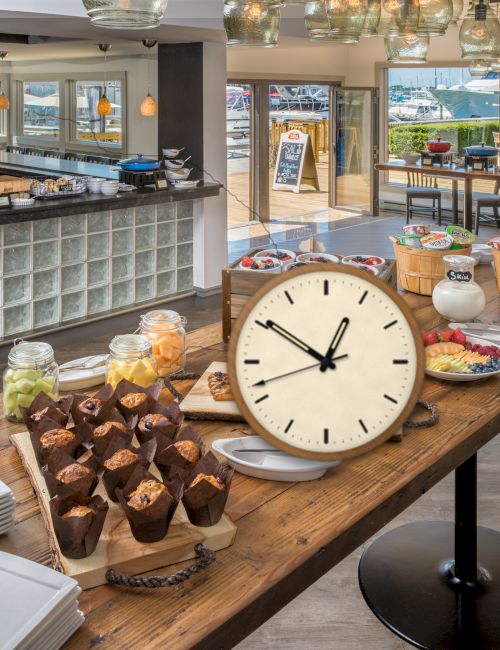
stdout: 12 h 50 min 42 s
